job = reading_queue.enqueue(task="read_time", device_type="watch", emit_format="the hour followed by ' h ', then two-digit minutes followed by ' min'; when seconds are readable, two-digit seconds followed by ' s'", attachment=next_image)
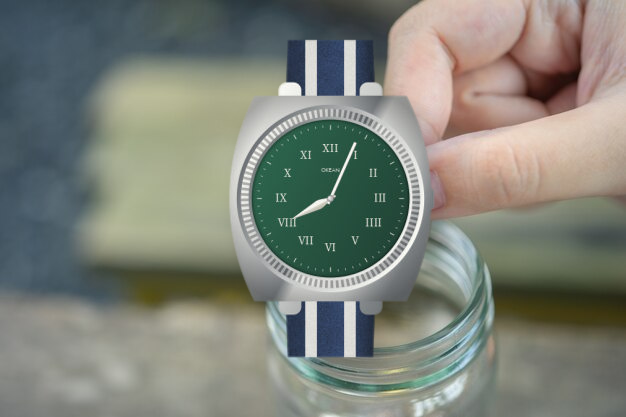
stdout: 8 h 04 min
